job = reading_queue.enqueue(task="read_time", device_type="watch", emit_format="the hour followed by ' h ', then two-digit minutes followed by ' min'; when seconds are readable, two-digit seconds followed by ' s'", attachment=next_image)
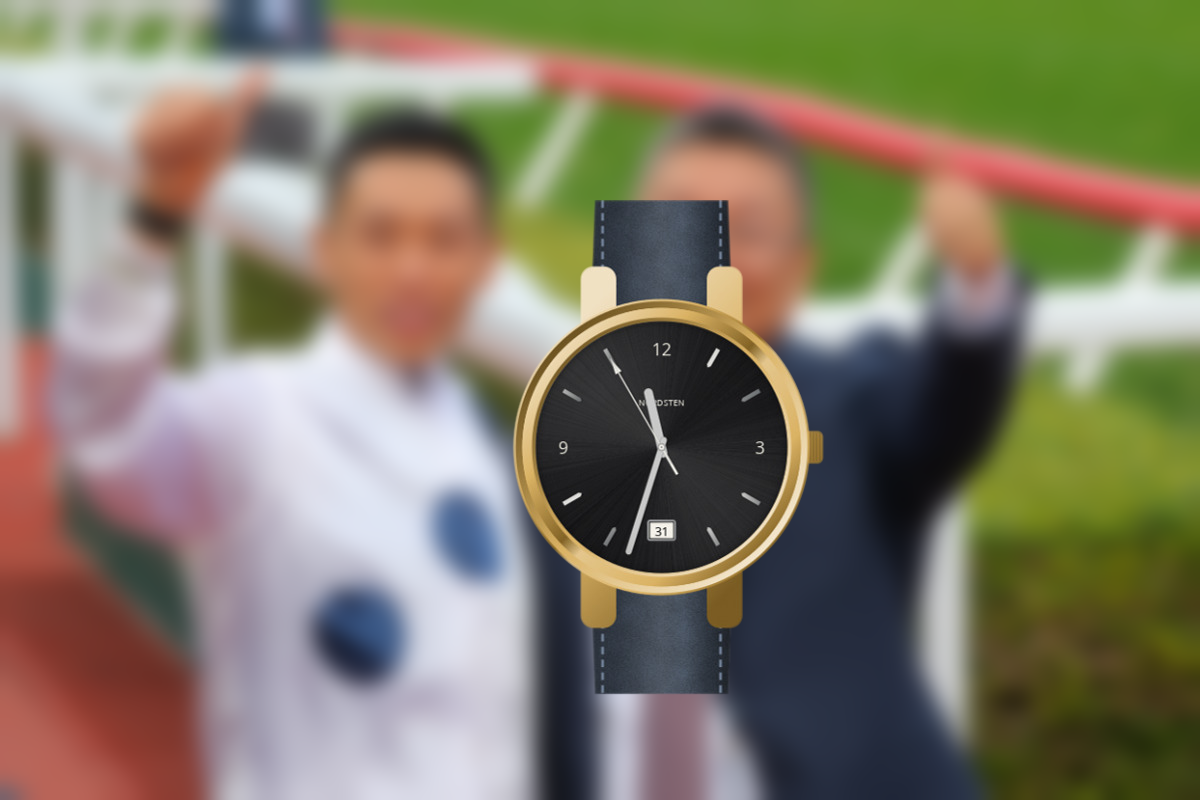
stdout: 11 h 32 min 55 s
